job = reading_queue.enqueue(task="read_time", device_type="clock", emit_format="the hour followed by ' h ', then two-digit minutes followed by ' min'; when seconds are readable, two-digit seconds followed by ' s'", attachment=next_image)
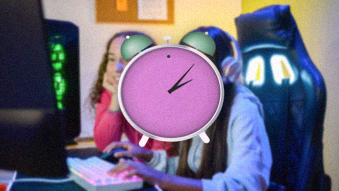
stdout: 2 h 07 min
